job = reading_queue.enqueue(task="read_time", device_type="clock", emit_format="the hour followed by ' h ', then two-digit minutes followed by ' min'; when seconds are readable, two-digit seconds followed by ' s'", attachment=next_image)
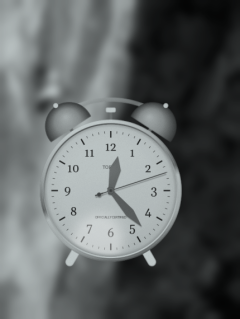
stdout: 12 h 23 min 12 s
